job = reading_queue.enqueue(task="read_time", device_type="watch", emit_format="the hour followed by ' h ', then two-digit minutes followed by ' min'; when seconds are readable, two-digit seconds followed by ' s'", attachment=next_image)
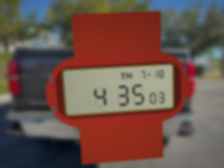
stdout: 4 h 35 min 03 s
